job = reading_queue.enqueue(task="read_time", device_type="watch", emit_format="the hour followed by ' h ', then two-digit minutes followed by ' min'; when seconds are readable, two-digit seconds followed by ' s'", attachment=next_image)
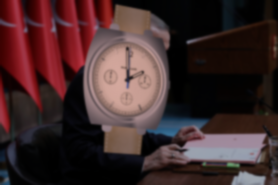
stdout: 1 h 59 min
